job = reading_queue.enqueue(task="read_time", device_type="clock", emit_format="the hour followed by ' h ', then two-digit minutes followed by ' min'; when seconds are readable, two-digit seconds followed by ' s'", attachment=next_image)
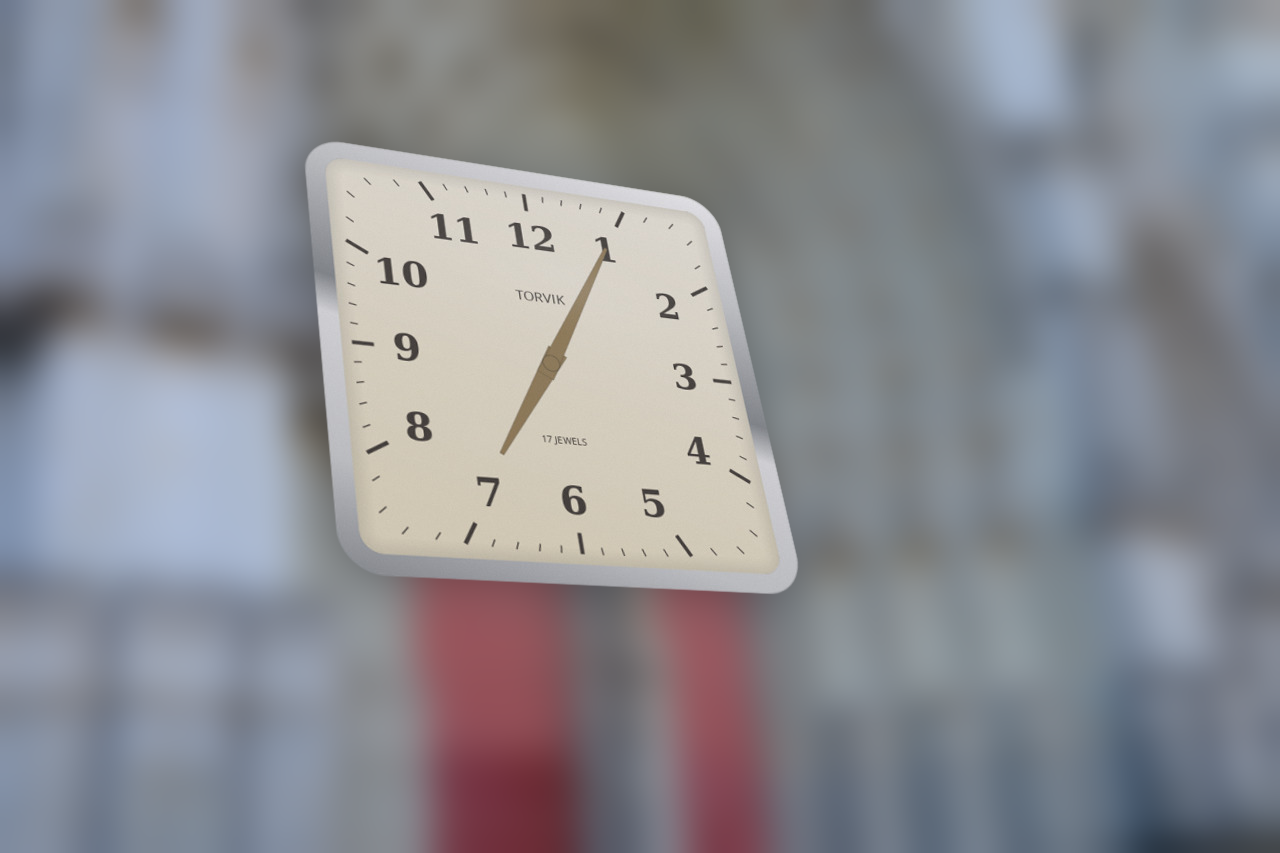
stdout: 7 h 05 min
